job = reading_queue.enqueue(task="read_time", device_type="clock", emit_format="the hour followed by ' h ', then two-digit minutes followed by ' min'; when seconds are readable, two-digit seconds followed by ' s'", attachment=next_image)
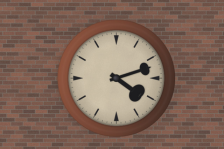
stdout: 4 h 12 min
